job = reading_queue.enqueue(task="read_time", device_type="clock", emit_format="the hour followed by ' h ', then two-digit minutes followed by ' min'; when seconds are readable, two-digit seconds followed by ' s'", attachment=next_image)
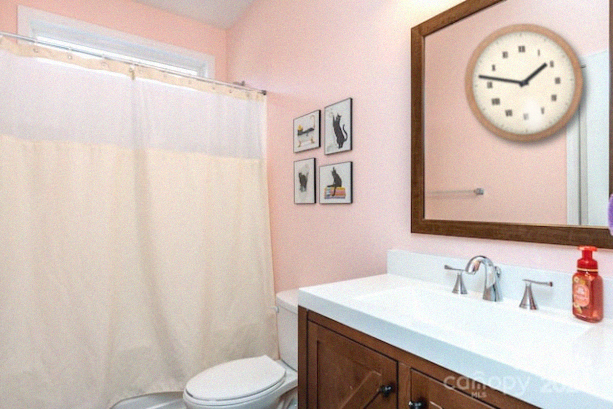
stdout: 1 h 47 min
